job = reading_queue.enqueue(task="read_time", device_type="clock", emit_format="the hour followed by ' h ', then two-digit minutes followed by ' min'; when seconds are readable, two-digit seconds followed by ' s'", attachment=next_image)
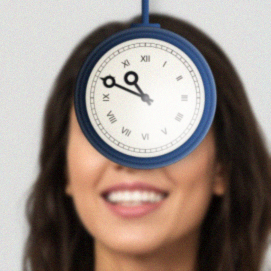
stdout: 10 h 49 min
